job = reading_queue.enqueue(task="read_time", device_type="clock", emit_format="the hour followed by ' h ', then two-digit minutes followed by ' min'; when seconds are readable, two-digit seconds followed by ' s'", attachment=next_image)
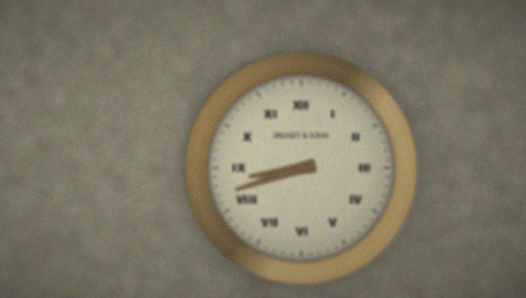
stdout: 8 h 42 min
